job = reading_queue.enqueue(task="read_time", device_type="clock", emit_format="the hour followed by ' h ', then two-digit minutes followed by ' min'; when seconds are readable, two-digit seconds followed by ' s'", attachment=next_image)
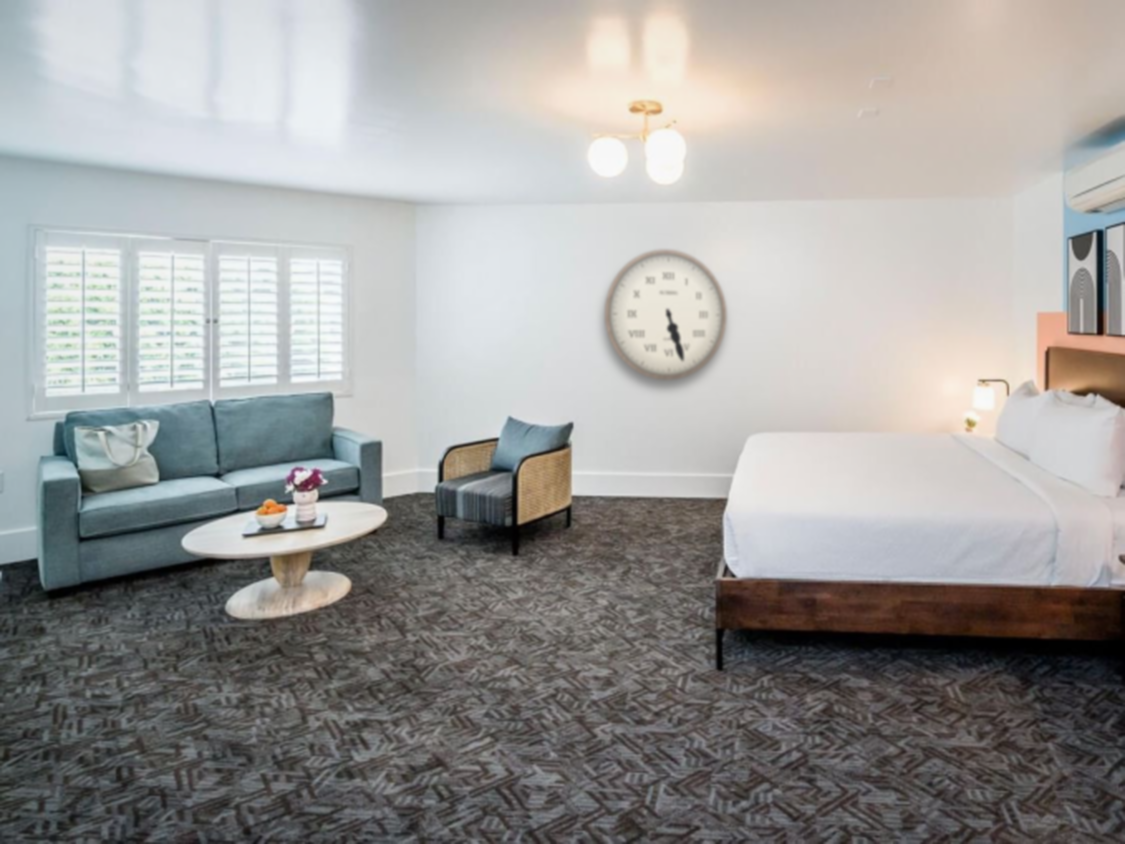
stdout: 5 h 27 min
